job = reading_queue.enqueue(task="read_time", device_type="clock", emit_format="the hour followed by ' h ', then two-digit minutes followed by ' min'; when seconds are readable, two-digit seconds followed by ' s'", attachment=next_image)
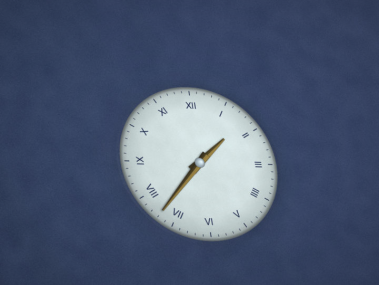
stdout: 1 h 37 min
